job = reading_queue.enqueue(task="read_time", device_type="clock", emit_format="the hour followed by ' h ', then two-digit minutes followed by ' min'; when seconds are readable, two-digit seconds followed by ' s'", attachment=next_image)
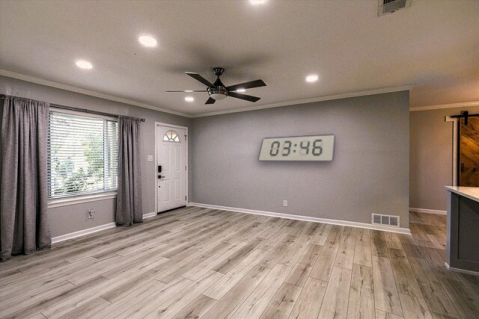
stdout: 3 h 46 min
